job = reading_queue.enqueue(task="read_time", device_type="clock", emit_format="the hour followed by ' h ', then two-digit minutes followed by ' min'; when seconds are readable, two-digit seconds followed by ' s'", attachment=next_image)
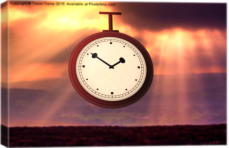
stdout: 1 h 51 min
